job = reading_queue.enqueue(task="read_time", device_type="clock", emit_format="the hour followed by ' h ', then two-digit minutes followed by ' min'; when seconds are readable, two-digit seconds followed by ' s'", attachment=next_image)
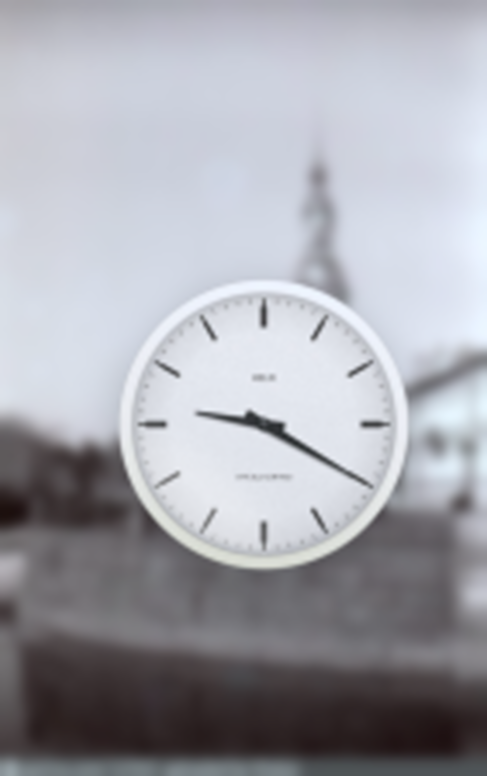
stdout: 9 h 20 min
